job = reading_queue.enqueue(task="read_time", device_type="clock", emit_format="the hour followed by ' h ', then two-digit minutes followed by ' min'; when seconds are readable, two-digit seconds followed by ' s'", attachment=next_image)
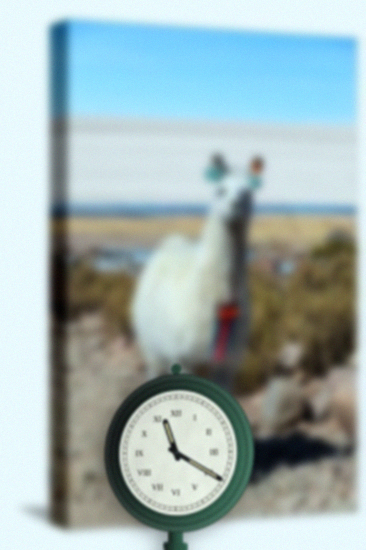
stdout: 11 h 20 min
